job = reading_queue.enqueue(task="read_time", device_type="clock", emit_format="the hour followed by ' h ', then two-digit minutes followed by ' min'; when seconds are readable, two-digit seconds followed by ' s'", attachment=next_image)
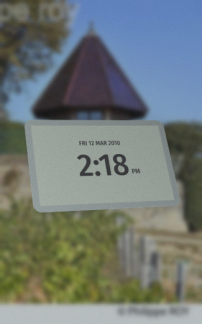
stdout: 2 h 18 min
